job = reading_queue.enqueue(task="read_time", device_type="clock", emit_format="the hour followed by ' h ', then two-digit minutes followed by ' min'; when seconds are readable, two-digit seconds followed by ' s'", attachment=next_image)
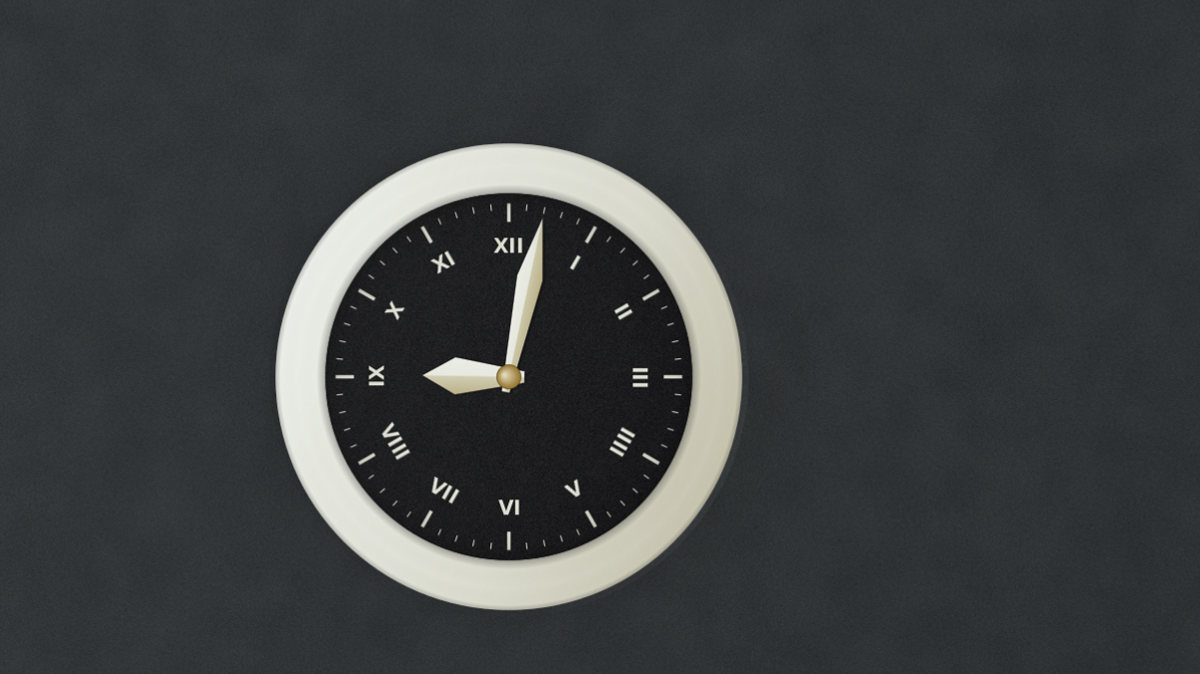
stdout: 9 h 02 min
